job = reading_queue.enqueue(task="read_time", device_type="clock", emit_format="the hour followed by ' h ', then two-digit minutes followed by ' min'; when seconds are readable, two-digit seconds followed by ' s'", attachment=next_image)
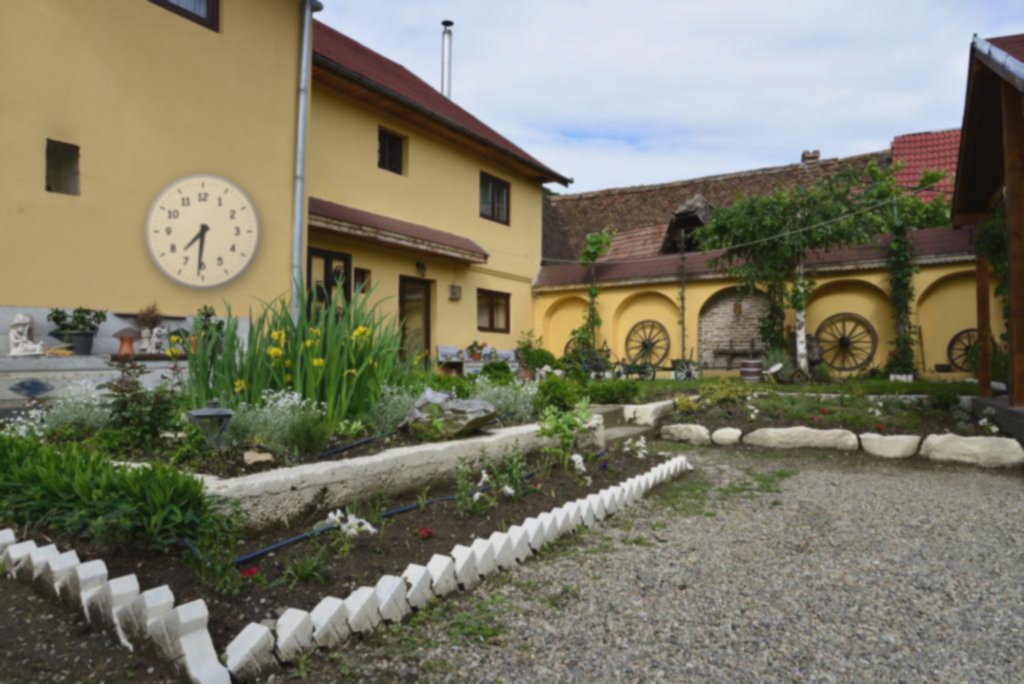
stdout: 7 h 31 min
